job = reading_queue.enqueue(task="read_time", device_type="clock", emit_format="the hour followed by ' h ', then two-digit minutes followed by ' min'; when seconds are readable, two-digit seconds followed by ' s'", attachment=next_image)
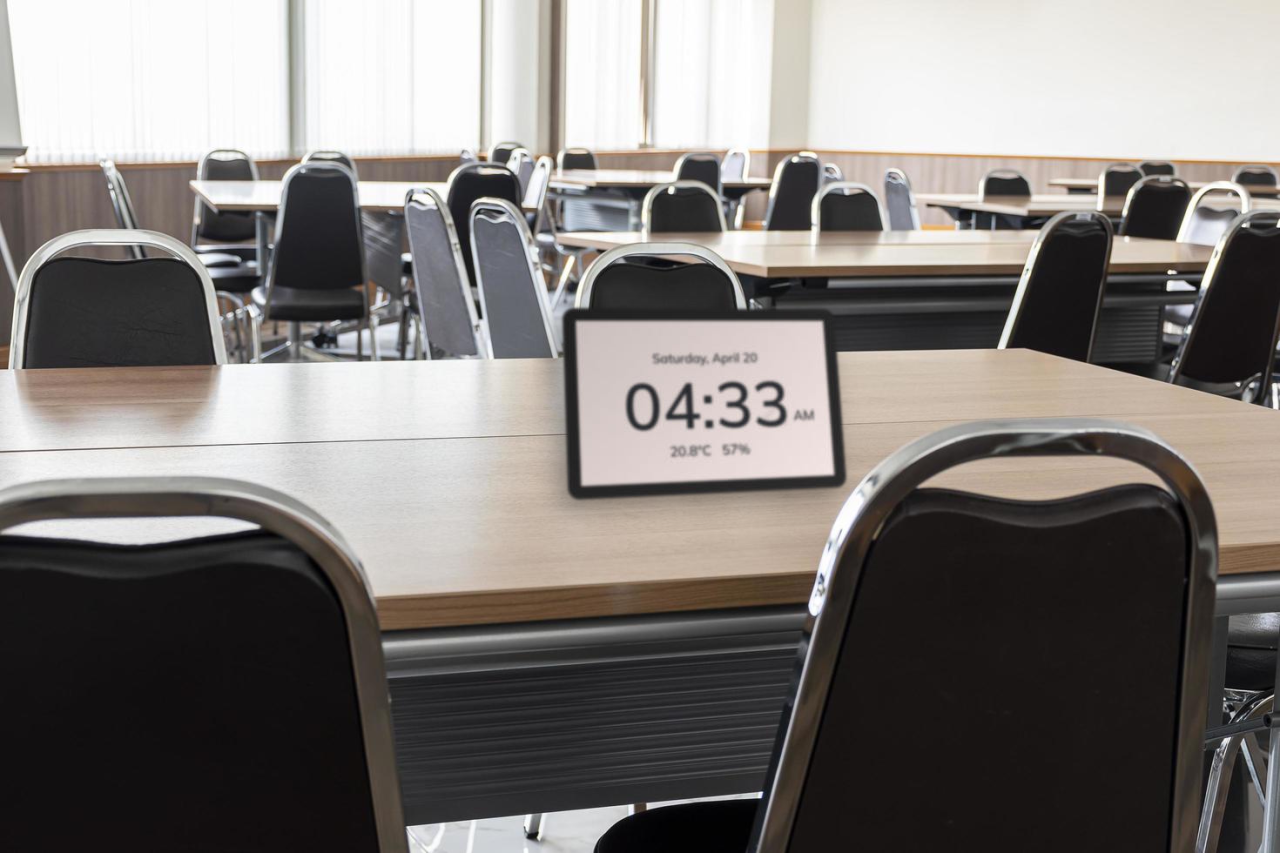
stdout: 4 h 33 min
